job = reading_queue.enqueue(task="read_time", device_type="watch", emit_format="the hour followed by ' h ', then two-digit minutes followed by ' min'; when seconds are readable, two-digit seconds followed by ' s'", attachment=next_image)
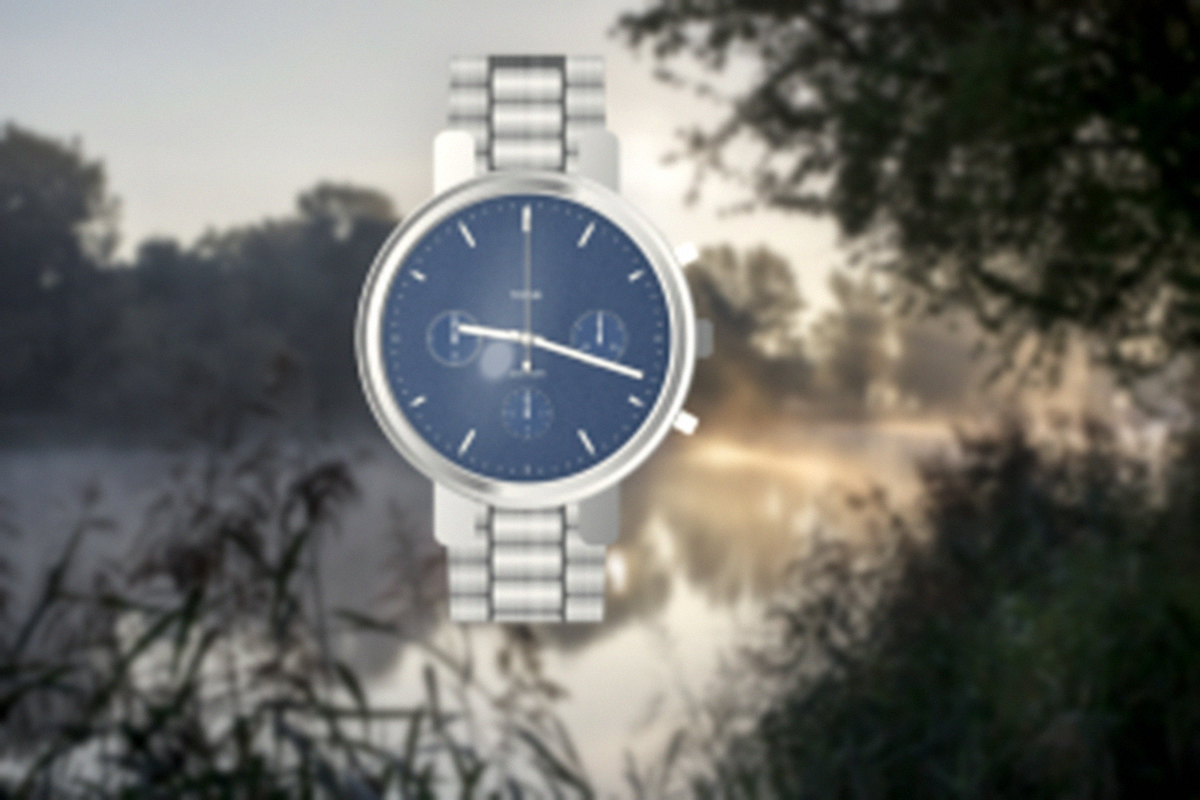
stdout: 9 h 18 min
